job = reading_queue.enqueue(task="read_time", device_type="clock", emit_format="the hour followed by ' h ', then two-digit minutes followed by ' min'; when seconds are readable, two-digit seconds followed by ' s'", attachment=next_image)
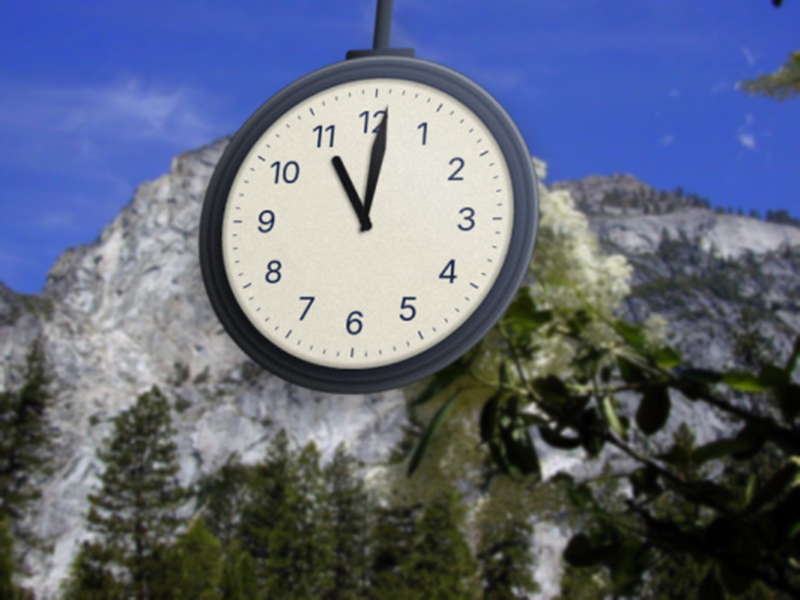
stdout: 11 h 01 min
